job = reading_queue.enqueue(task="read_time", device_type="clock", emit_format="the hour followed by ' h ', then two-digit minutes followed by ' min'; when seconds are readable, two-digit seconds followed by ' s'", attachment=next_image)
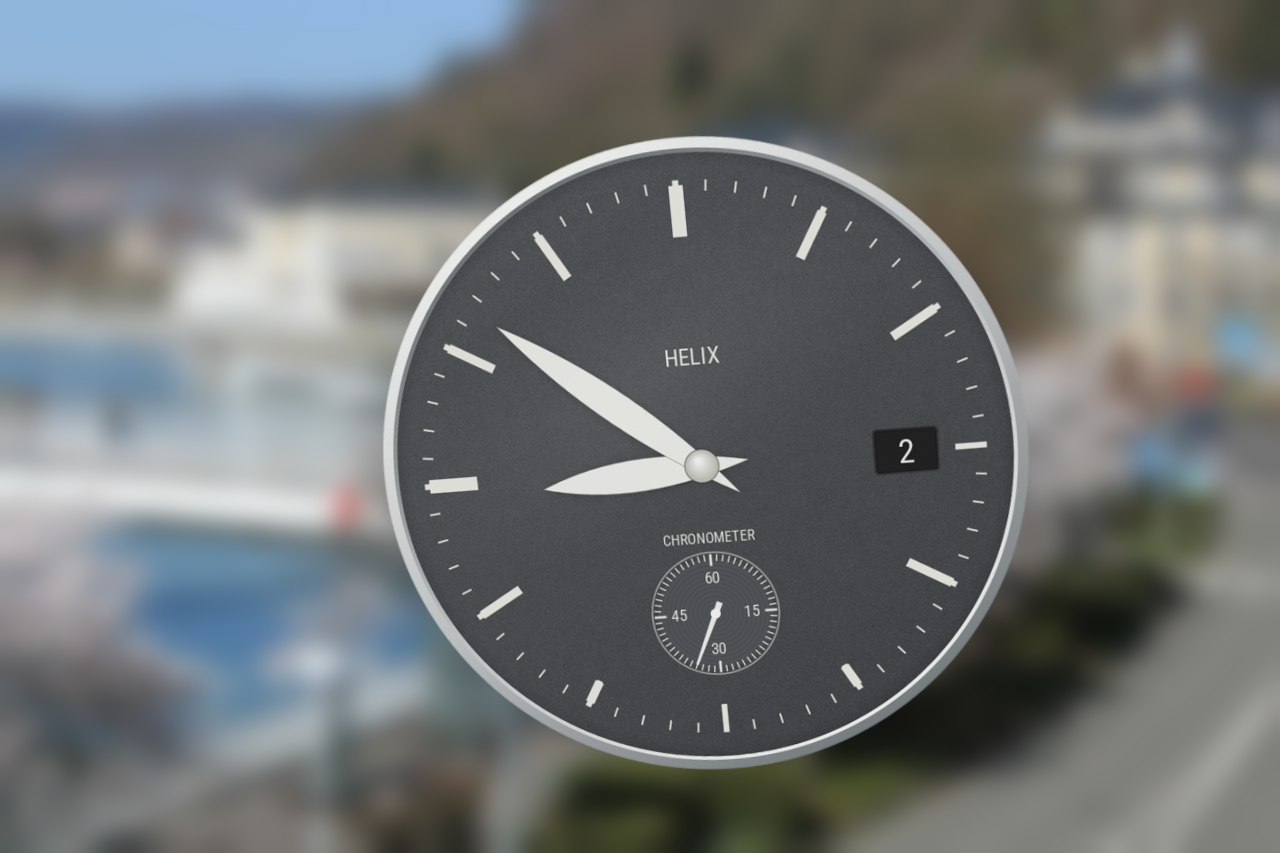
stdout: 8 h 51 min 34 s
